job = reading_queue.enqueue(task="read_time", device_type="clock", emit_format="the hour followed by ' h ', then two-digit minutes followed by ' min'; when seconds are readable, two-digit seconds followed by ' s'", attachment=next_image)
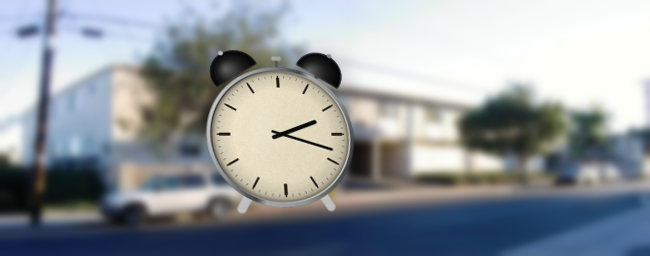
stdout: 2 h 18 min
